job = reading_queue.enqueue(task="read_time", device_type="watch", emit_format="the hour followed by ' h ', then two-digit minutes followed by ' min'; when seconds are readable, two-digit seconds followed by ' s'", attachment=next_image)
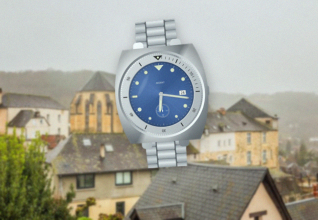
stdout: 6 h 17 min
